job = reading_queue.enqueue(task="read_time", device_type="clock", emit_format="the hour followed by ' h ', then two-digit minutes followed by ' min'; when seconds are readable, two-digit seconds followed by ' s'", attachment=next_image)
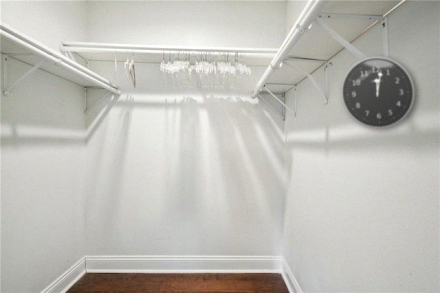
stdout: 12 h 02 min
